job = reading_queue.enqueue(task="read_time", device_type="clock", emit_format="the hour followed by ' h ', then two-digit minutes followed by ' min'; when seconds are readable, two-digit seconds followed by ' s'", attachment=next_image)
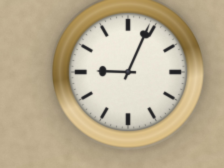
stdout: 9 h 04 min
